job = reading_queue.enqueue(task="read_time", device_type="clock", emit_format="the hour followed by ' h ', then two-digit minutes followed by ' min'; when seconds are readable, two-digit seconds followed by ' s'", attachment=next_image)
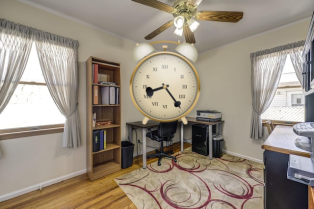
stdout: 8 h 24 min
